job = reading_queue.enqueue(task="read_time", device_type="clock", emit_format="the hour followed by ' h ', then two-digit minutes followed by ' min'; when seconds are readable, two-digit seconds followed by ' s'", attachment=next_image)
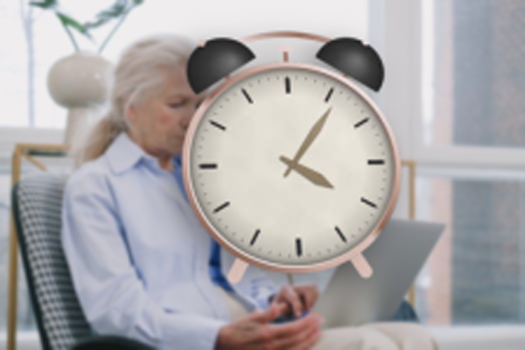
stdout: 4 h 06 min
